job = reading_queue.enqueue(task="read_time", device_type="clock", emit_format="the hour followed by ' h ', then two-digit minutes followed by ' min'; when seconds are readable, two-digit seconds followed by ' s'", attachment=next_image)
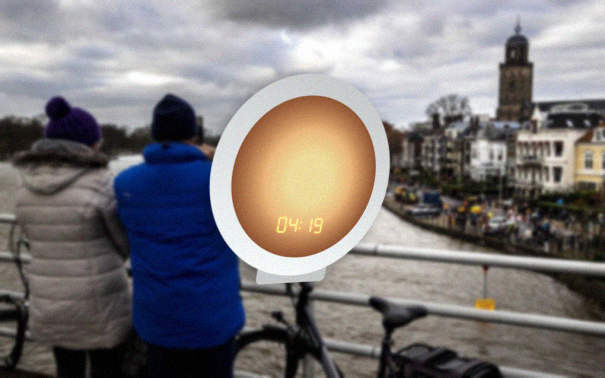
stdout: 4 h 19 min
